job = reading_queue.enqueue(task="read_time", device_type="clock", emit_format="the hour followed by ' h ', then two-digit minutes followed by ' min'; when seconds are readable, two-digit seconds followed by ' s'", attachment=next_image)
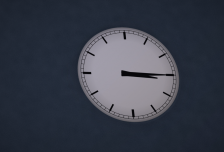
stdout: 3 h 15 min
